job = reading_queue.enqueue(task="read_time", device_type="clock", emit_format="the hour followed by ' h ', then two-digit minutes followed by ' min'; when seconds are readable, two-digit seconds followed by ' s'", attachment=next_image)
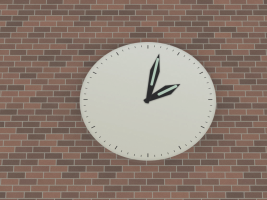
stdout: 2 h 02 min
